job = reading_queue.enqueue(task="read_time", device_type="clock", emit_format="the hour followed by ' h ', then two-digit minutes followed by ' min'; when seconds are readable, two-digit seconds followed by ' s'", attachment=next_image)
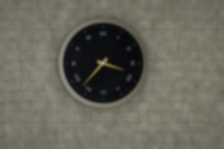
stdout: 3 h 37 min
